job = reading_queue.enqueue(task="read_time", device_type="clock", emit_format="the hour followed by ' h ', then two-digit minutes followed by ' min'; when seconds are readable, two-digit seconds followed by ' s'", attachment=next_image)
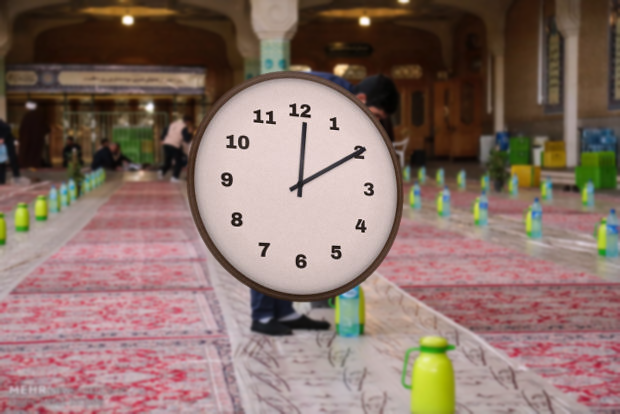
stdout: 12 h 10 min
